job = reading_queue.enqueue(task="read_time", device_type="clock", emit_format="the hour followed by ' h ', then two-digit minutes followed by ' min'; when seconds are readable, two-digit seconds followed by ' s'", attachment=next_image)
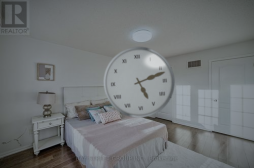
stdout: 5 h 12 min
